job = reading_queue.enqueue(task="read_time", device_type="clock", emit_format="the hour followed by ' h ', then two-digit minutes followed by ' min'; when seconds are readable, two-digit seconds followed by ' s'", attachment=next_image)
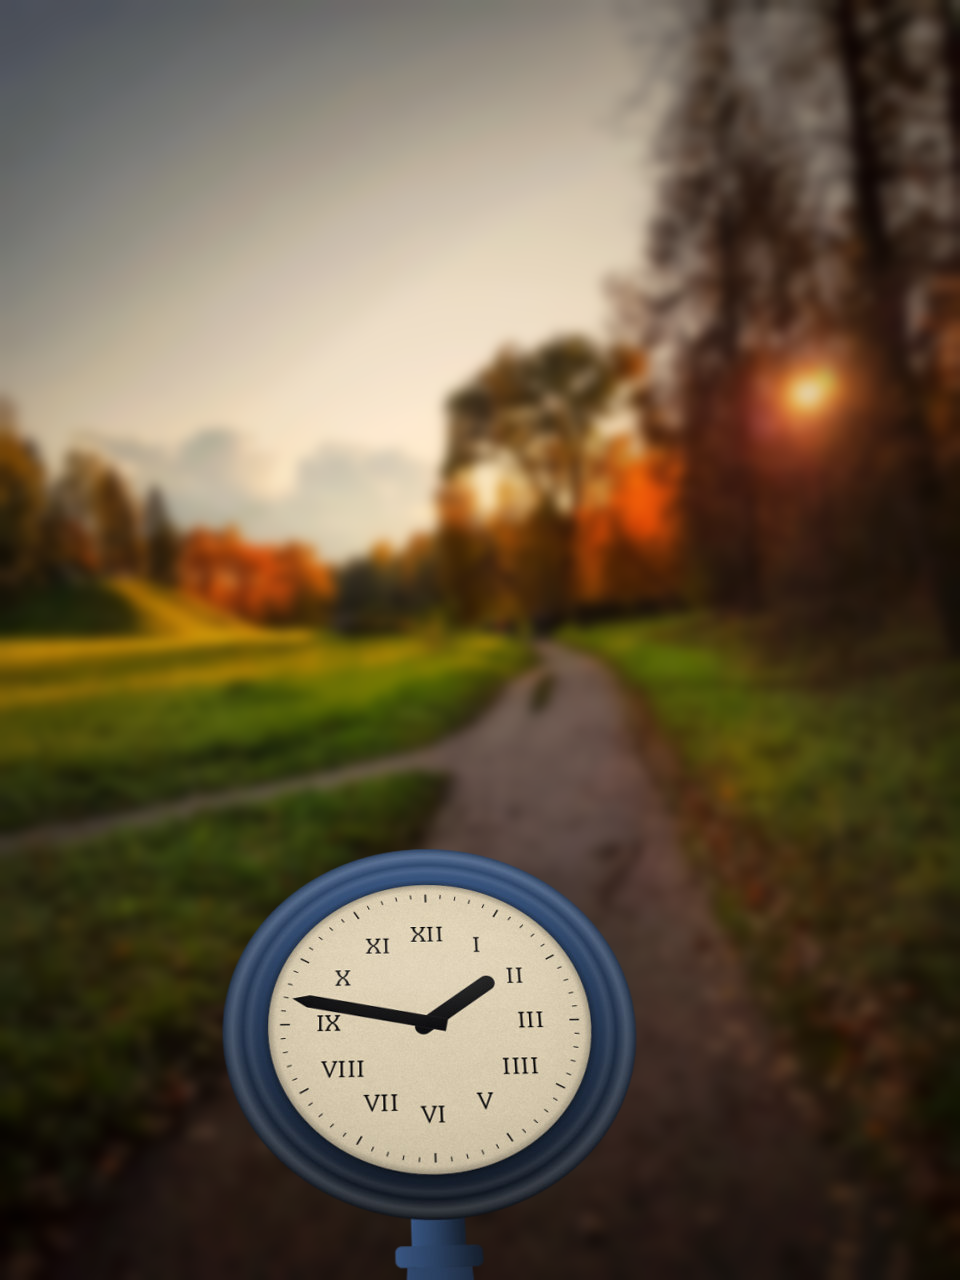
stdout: 1 h 47 min
